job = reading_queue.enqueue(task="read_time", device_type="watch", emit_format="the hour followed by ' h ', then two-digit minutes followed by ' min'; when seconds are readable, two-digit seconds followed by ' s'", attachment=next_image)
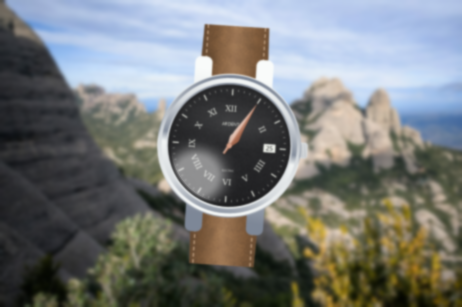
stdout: 1 h 05 min
